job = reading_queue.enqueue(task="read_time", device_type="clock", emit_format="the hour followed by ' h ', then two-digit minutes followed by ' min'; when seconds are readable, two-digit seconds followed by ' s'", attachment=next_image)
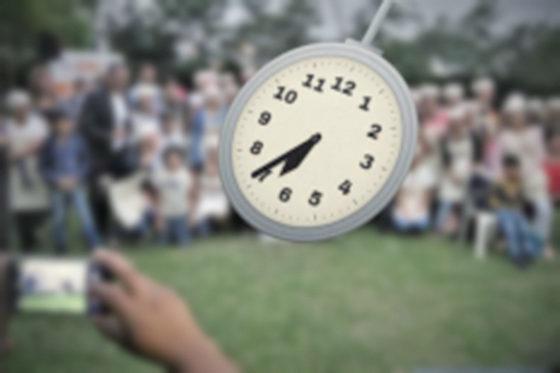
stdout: 6 h 36 min
